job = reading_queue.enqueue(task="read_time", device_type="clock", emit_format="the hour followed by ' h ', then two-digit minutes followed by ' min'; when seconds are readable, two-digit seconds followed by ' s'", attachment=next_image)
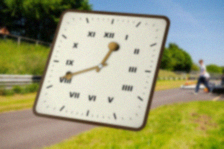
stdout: 12 h 41 min
